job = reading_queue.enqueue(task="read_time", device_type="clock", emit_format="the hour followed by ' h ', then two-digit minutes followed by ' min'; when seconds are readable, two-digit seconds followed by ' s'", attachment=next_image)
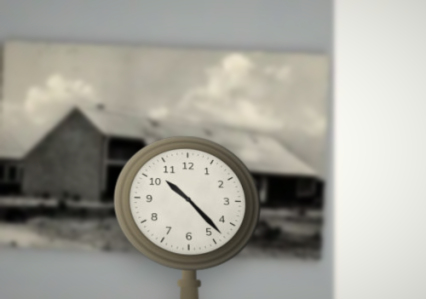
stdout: 10 h 23 min
